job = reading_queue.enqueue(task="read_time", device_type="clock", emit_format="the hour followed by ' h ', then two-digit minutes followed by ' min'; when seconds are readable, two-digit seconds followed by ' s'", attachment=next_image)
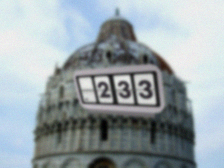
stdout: 2 h 33 min
